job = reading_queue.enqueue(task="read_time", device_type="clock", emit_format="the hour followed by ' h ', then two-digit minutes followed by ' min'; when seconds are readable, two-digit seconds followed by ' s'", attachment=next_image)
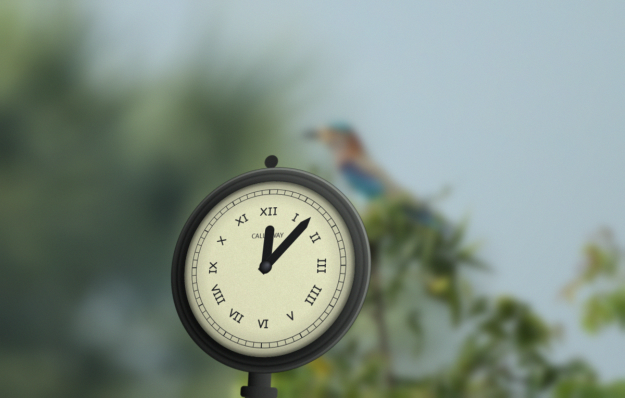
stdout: 12 h 07 min
